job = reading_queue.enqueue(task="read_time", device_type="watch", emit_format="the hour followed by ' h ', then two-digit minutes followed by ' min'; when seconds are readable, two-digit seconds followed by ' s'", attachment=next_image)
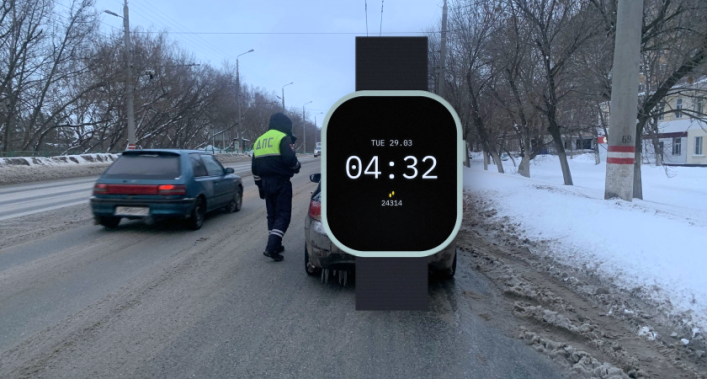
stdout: 4 h 32 min
